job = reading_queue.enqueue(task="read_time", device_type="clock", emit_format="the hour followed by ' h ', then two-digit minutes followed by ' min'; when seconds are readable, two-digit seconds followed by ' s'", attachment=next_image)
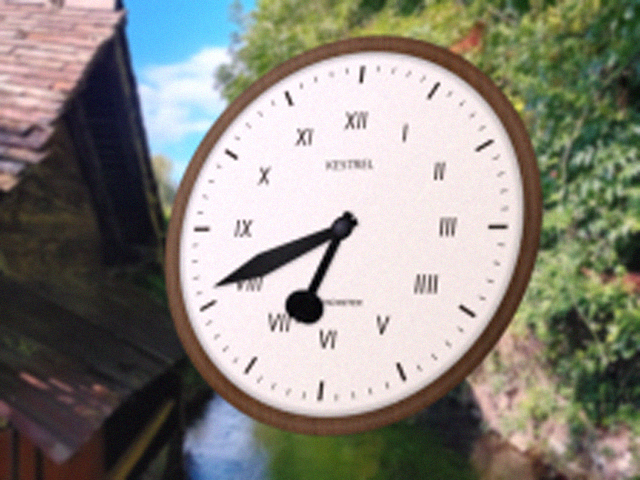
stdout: 6 h 41 min
